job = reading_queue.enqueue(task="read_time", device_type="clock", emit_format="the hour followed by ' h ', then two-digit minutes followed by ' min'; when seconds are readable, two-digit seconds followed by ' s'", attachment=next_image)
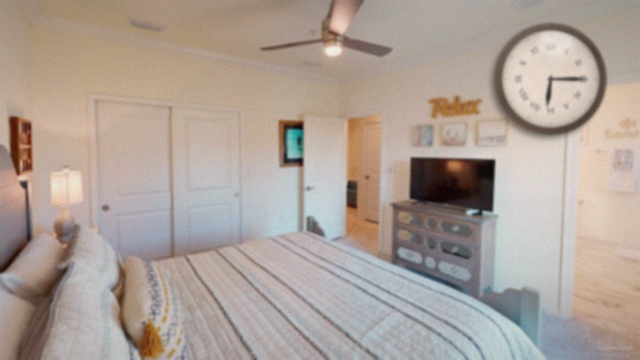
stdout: 6 h 15 min
